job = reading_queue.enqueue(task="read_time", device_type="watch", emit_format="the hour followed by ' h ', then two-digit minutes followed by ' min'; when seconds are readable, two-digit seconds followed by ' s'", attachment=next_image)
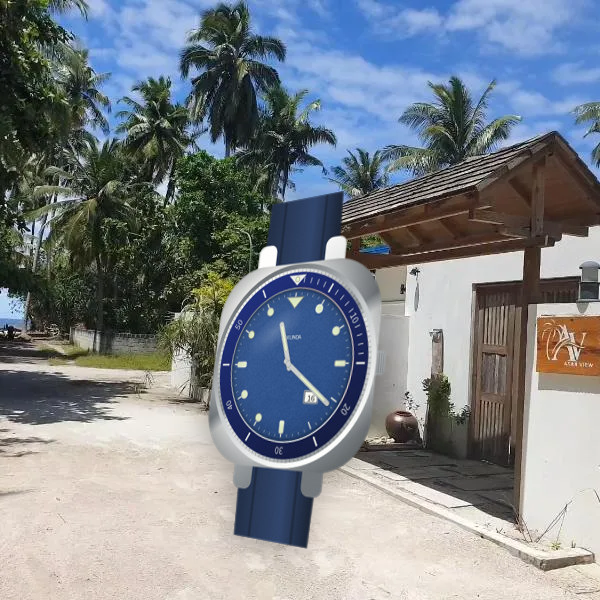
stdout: 11 h 21 min
